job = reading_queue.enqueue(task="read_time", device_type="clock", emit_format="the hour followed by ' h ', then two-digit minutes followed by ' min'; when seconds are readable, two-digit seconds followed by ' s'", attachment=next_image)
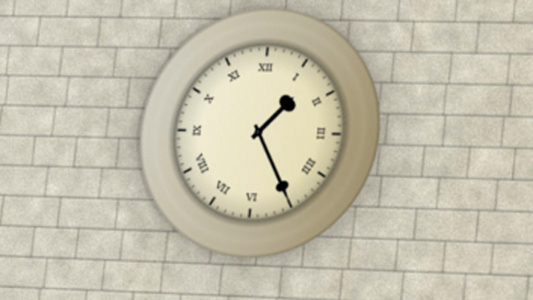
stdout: 1 h 25 min
